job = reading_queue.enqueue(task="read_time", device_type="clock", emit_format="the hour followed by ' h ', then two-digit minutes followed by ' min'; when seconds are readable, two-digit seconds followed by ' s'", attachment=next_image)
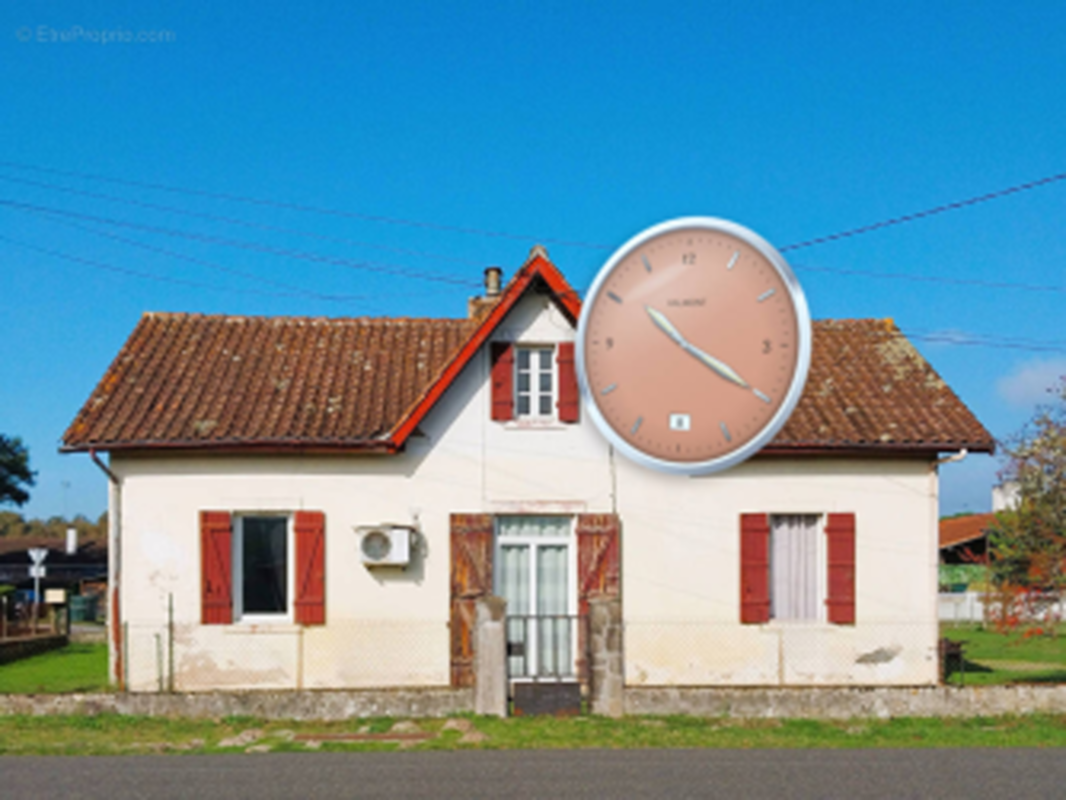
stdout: 10 h 20 min
